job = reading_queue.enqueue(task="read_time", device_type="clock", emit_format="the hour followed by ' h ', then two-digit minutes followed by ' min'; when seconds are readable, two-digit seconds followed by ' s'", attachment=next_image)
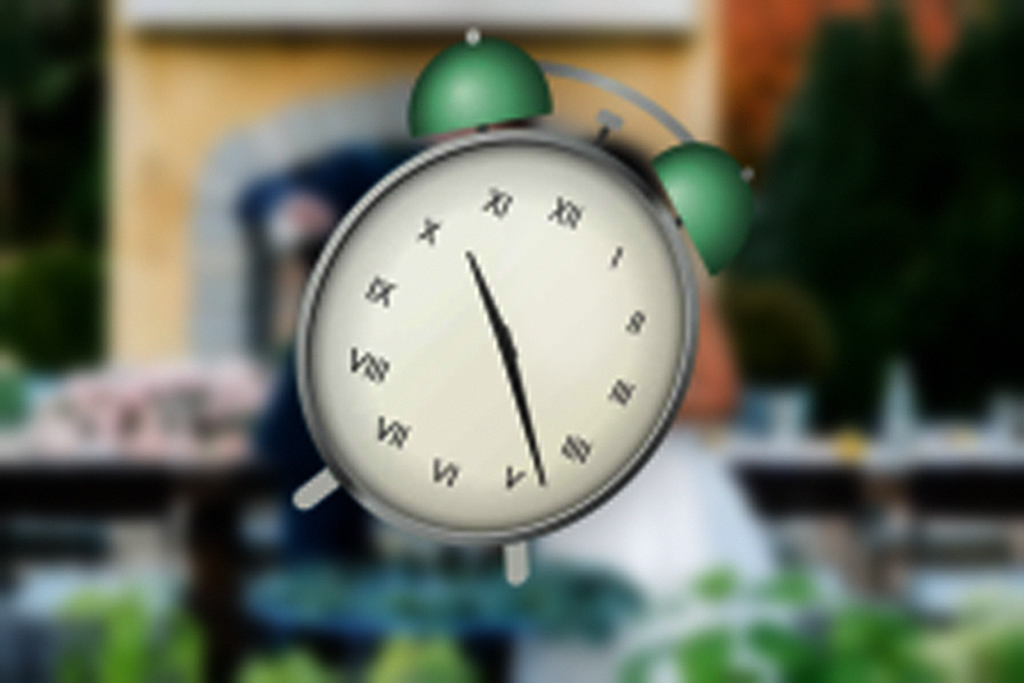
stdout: 10 h 23 min
